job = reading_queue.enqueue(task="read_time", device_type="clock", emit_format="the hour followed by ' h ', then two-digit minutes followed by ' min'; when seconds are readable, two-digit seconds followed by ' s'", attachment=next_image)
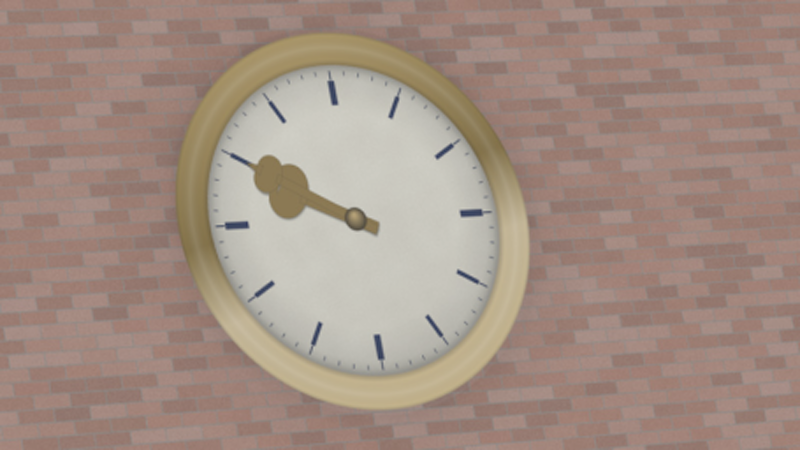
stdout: 9 h 50 min
